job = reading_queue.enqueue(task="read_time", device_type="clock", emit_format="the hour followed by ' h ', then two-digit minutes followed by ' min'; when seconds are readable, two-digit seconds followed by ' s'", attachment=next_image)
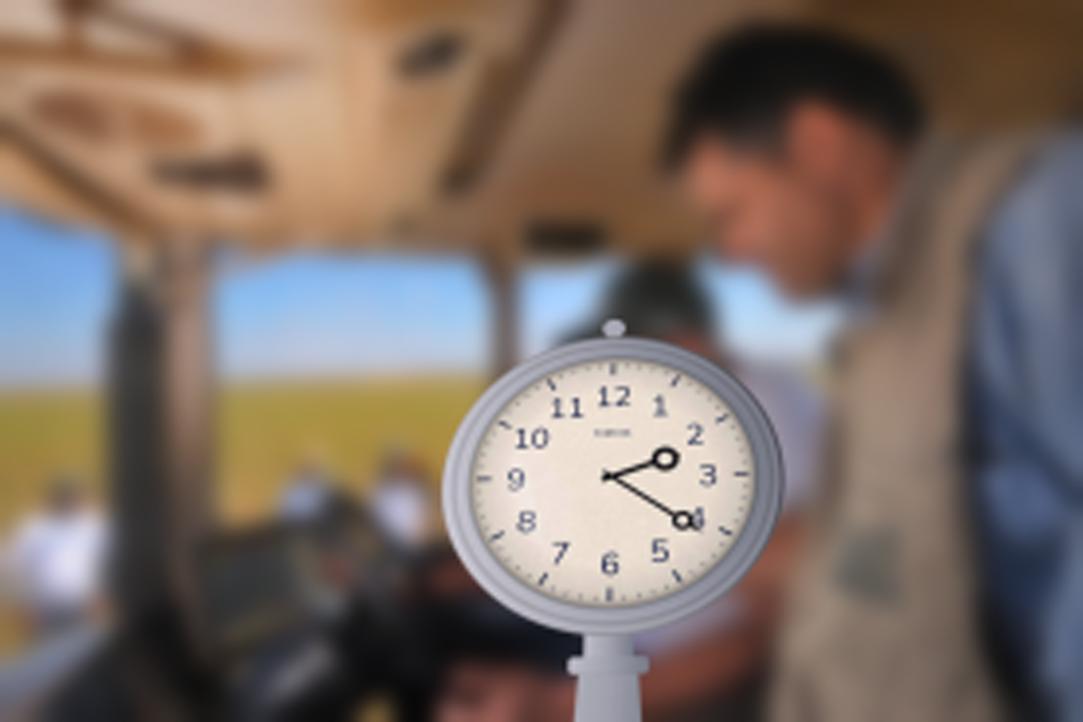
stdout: 2 h 21 min
